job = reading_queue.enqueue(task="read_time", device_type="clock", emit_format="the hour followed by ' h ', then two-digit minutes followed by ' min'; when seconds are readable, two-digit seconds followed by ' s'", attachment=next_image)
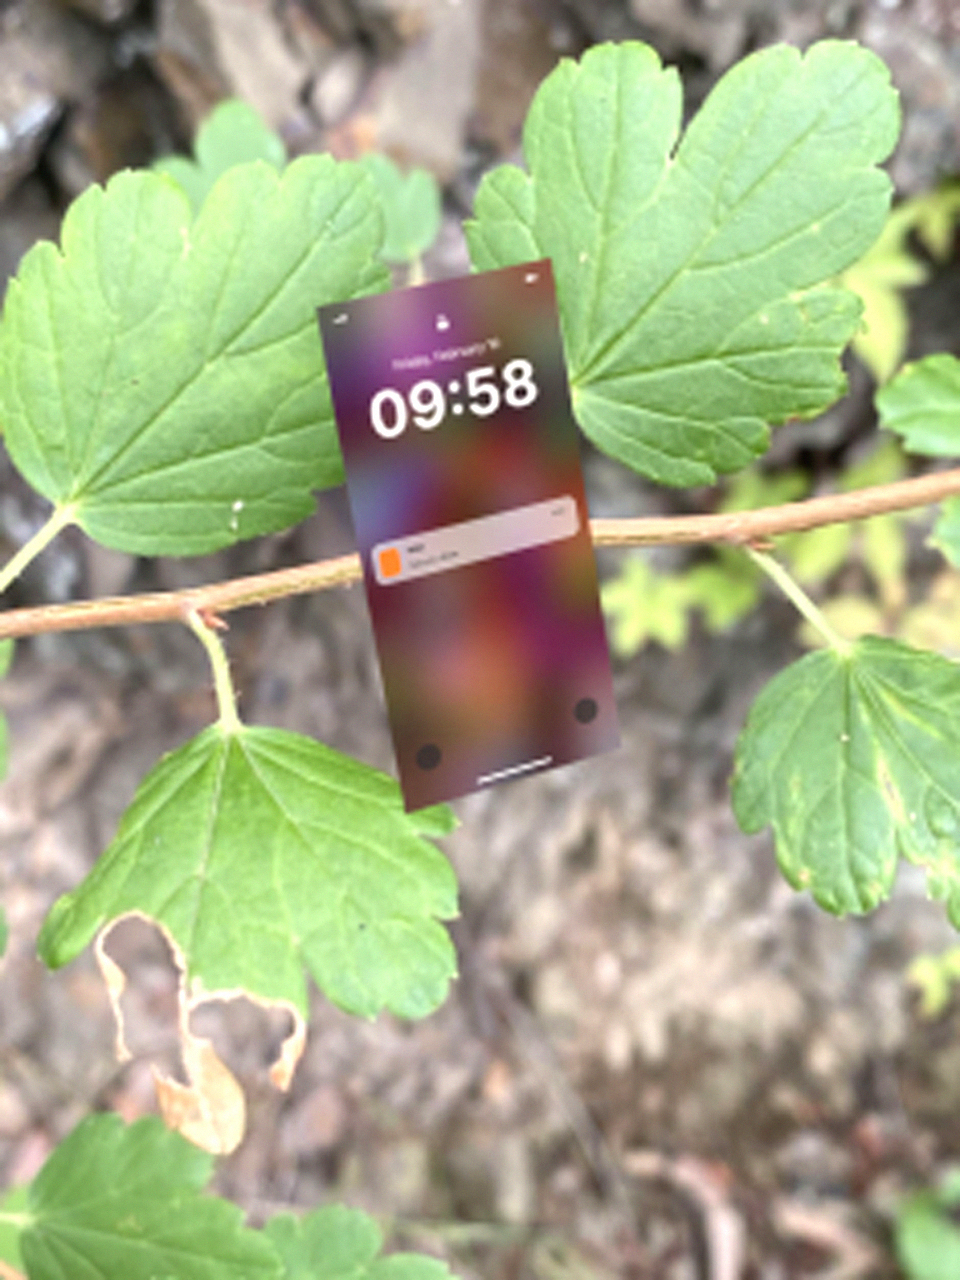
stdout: 9 h 58 min
